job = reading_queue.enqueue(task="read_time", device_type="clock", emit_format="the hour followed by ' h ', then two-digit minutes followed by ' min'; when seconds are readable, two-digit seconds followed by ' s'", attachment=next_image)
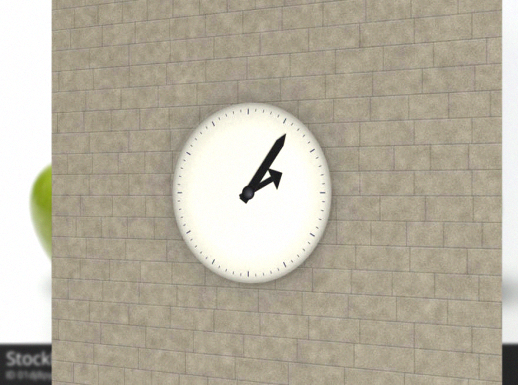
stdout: 2 h 06 min
